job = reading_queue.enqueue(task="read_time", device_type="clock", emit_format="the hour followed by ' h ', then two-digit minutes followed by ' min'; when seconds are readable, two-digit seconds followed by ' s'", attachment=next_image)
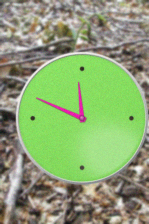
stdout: 11 h 49 min
